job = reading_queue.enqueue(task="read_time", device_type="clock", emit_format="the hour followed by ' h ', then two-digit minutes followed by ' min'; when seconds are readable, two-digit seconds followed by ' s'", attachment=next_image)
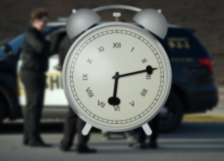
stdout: 6 h 13 min
